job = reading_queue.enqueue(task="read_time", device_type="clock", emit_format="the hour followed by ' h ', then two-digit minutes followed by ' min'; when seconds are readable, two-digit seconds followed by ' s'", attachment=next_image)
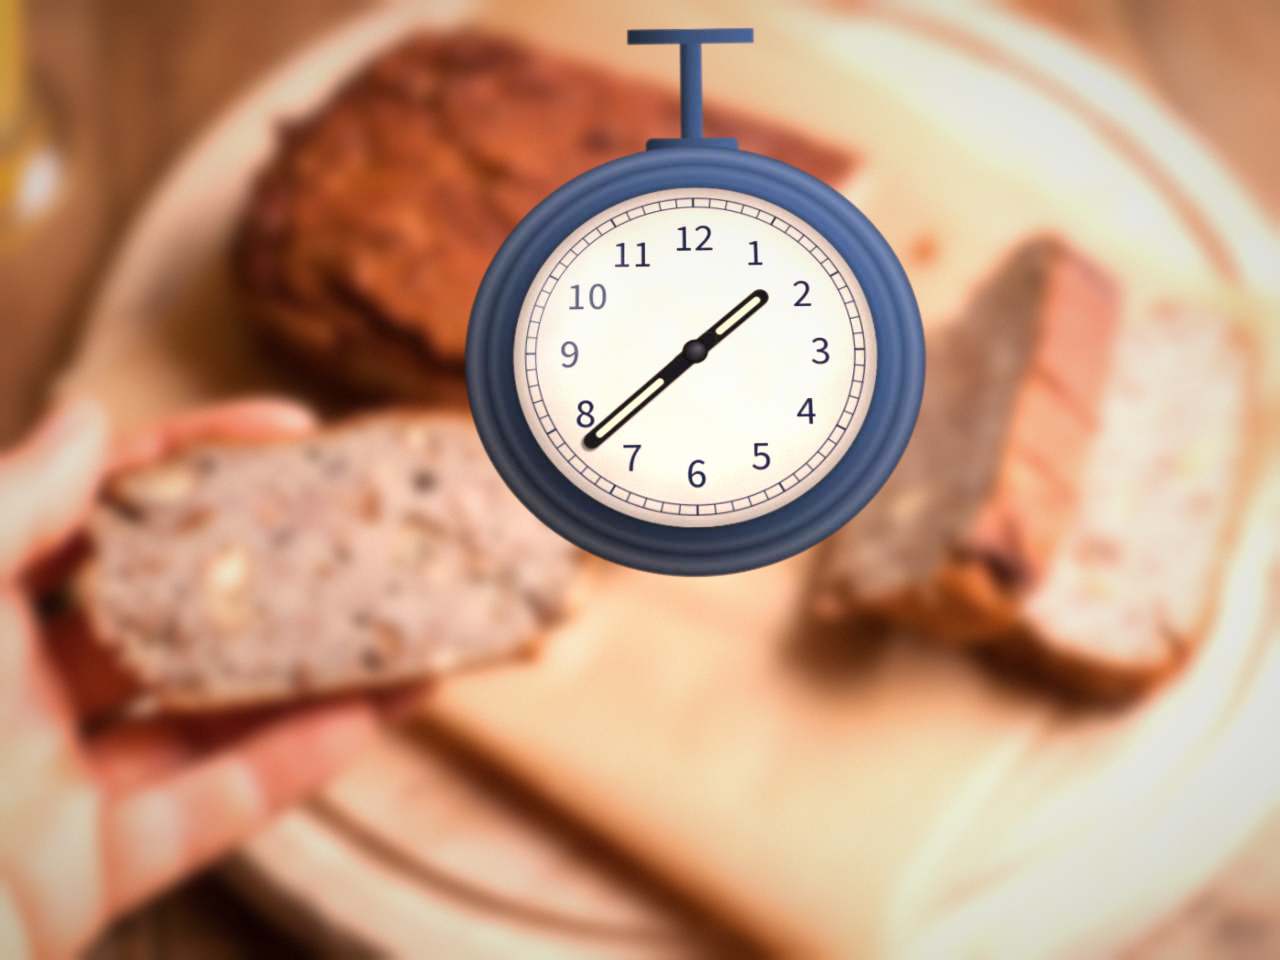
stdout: 1 h 38 min
